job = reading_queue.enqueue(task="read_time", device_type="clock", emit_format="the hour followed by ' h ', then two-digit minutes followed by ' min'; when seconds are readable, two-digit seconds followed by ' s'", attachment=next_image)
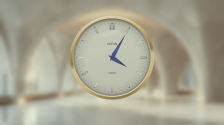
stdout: 4 h 05 min
